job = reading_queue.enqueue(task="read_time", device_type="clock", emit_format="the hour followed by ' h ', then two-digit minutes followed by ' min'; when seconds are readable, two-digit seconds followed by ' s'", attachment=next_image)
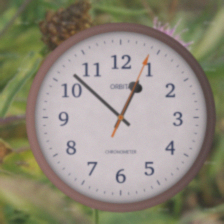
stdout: 12 h 52 min 04 s
